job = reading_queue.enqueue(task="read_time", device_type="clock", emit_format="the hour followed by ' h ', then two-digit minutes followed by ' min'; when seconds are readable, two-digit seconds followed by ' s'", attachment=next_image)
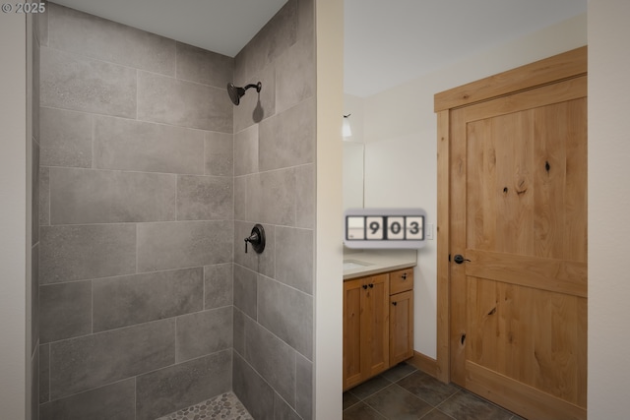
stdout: 9 h 03 min
